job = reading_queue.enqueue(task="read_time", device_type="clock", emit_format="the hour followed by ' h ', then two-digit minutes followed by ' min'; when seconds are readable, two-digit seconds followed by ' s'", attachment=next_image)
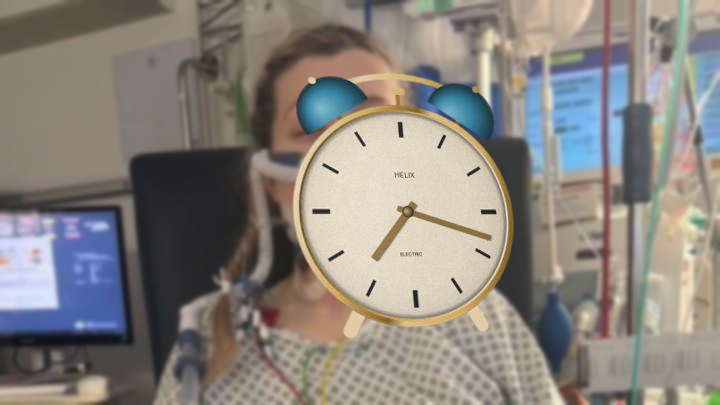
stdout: 7 h 18 min
